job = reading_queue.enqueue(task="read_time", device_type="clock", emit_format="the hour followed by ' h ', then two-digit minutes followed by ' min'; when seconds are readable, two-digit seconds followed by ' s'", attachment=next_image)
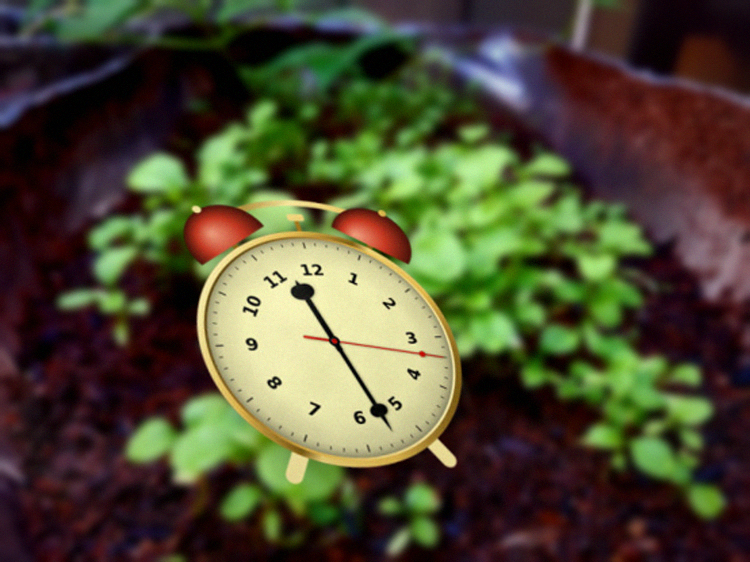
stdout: 11 h 27 min 17 s
